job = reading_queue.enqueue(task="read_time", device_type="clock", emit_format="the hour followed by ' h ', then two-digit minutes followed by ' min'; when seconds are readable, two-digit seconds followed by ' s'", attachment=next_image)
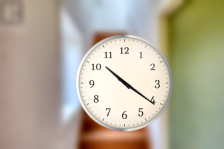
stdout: 10 h 21 min
